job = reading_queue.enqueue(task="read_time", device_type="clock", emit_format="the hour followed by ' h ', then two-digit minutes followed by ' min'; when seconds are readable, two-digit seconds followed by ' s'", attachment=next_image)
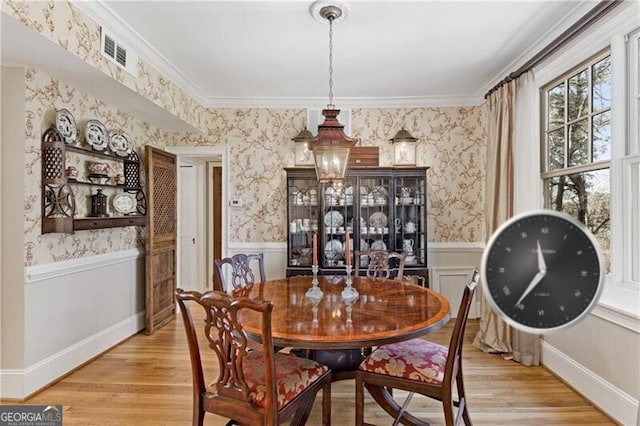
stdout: 11 h 36 min
